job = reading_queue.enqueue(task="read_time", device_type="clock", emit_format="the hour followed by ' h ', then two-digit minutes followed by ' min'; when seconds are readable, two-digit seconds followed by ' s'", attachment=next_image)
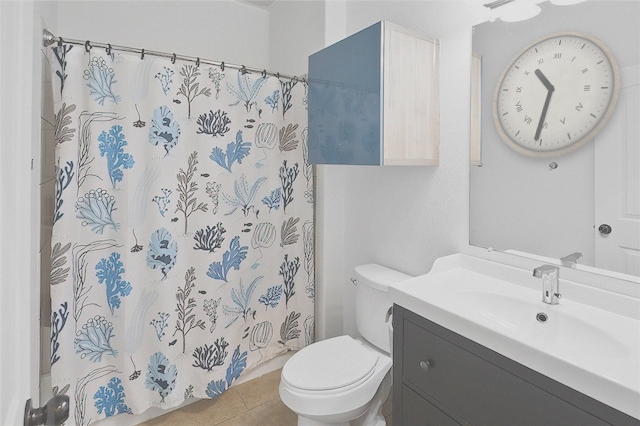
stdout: 10 h 31 min
